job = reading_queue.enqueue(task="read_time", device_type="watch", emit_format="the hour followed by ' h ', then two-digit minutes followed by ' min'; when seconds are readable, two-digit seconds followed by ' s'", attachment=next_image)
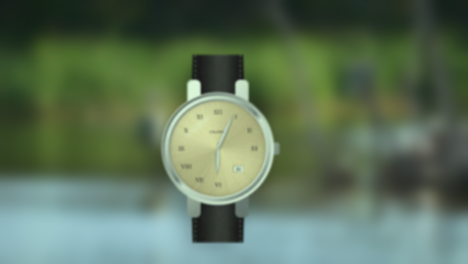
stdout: 6 h 04 min
